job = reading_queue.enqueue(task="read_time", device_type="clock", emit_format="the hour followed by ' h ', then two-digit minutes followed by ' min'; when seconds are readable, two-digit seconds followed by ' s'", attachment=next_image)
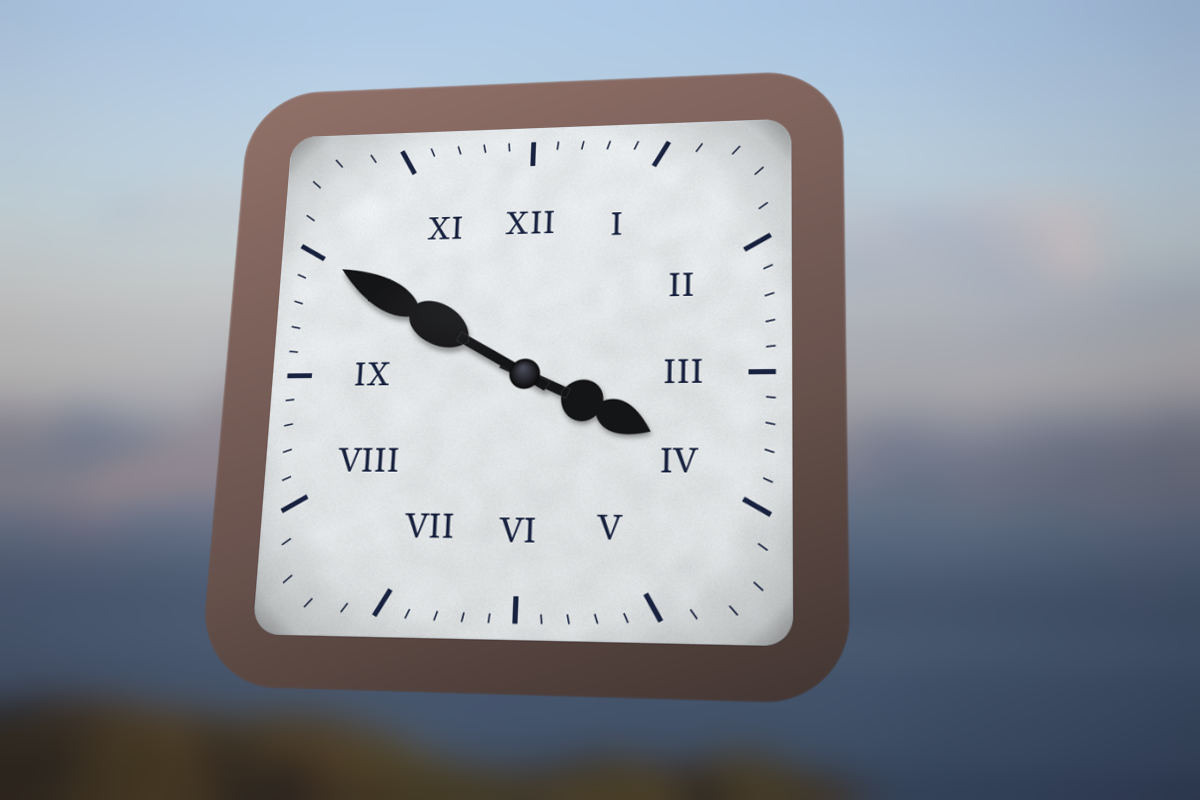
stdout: 3 h 50 min
